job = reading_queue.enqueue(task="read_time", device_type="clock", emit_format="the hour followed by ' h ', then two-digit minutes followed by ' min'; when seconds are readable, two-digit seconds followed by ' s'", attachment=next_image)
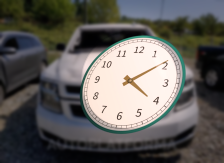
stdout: 4 h 09 min
